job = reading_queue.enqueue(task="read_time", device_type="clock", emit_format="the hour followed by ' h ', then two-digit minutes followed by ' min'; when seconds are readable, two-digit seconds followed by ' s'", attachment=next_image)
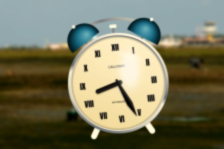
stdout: 8 h 26 min
